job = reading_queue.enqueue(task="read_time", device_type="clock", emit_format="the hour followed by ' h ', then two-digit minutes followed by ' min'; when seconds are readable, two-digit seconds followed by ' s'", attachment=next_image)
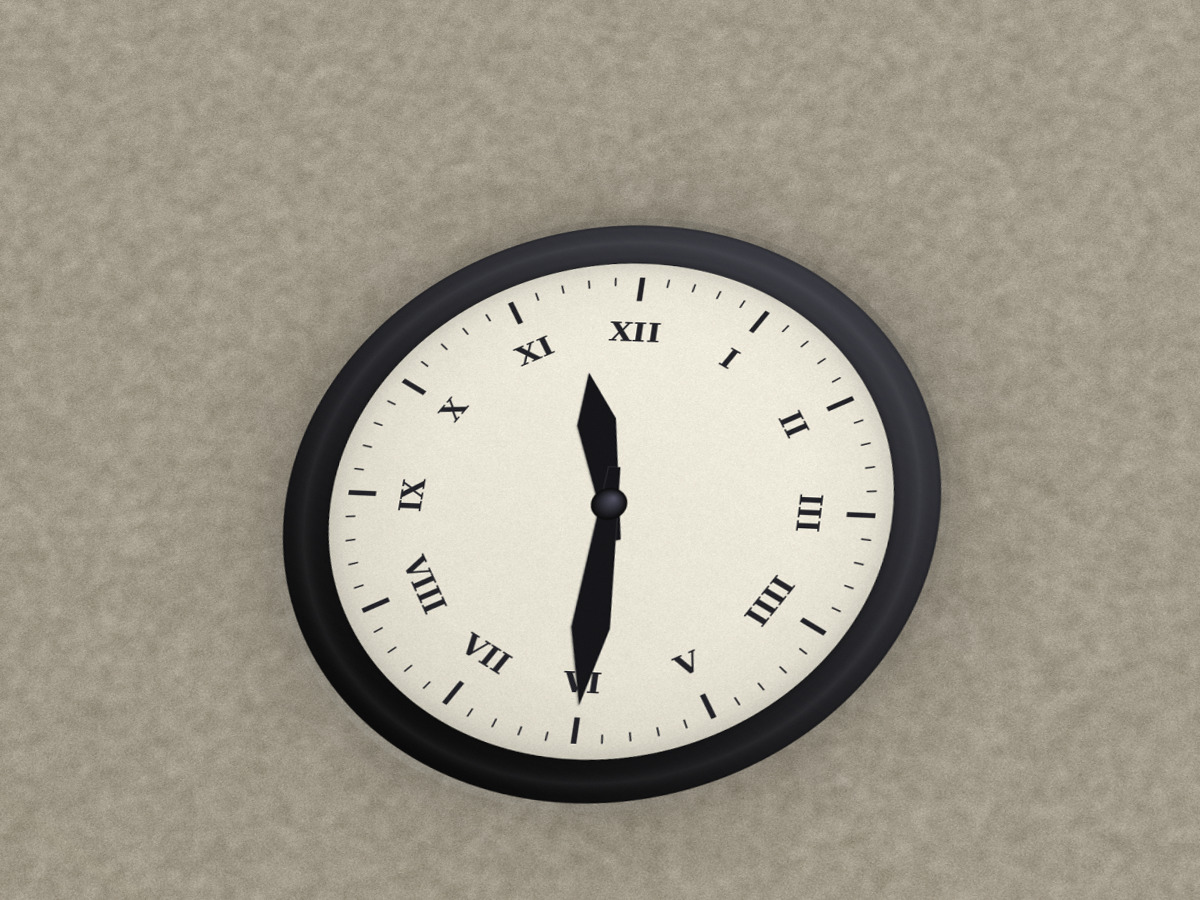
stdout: 11 h 30 min
